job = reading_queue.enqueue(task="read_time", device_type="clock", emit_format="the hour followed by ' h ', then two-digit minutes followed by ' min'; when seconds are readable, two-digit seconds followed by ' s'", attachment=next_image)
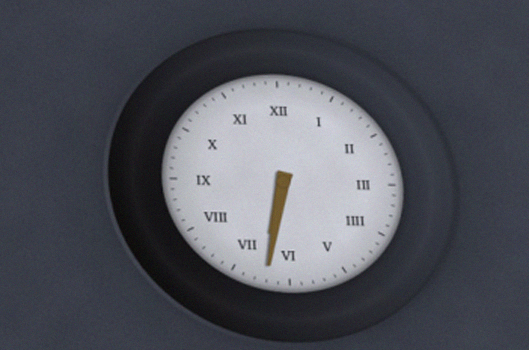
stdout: 6 h 32 min
